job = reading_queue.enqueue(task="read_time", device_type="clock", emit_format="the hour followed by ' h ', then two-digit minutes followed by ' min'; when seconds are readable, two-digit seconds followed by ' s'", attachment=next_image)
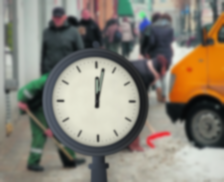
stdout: 12 h 02 min
